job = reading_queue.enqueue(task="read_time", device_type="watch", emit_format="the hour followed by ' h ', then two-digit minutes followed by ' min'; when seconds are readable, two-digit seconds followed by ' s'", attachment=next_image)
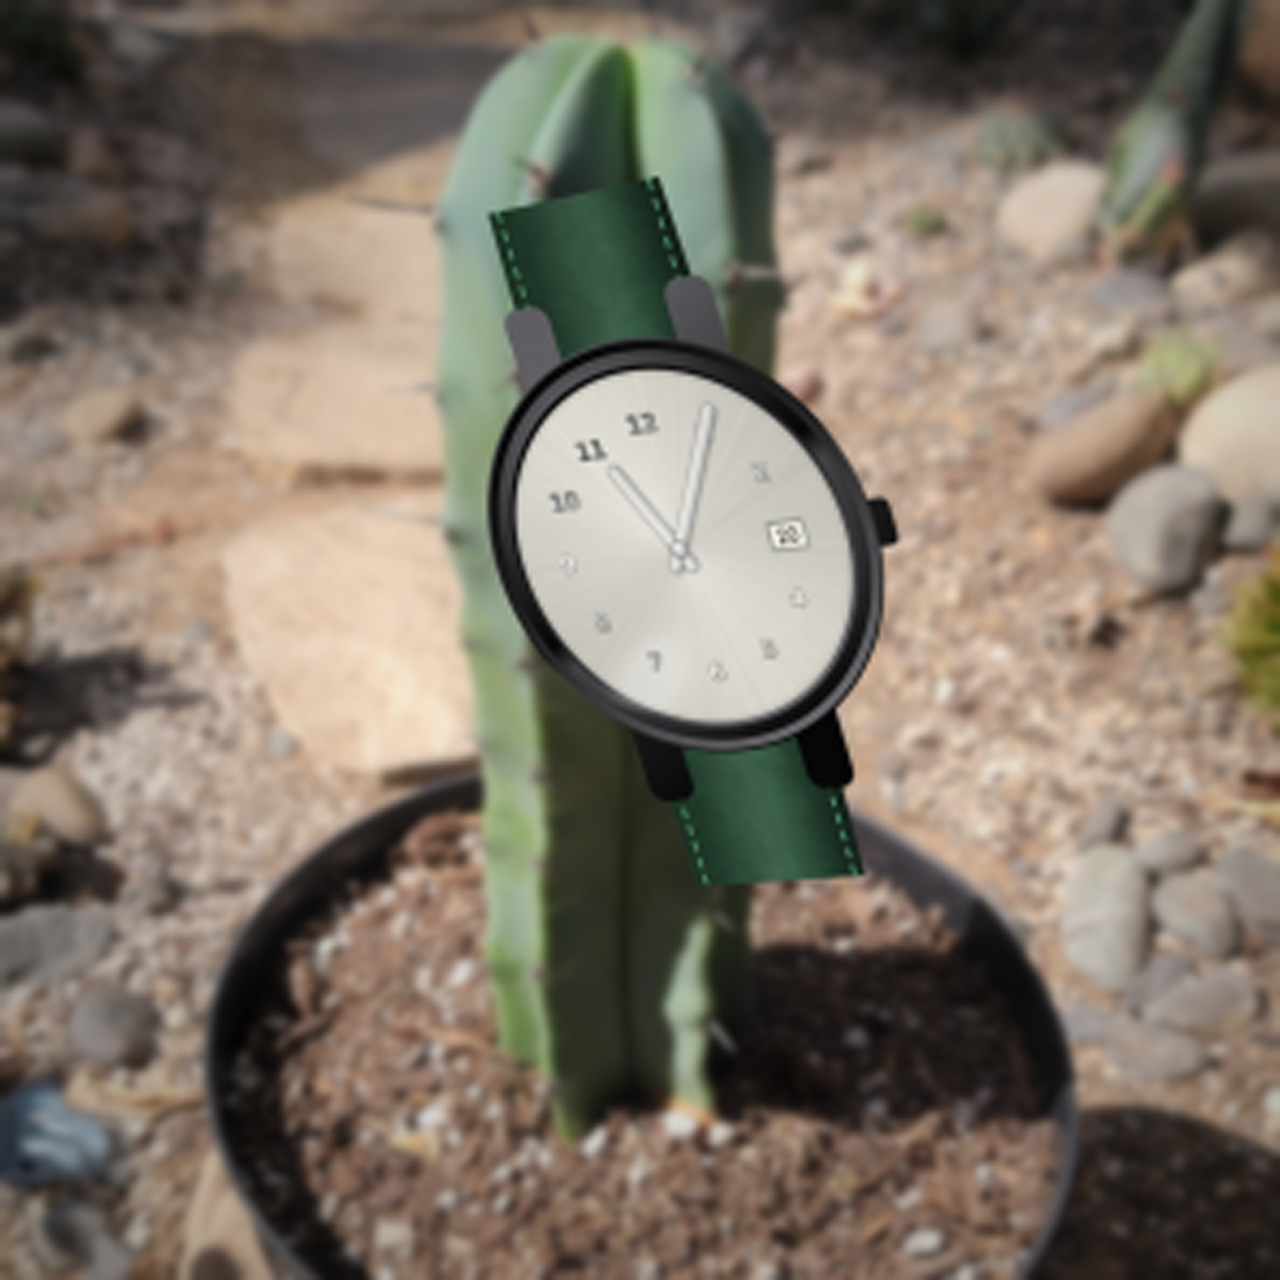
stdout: 11 h 05 min
